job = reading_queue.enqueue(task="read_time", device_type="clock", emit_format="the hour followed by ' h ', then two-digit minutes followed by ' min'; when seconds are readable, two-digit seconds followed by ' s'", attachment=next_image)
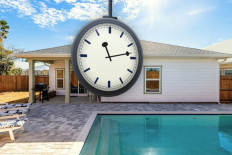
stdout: 11 h 13 min
